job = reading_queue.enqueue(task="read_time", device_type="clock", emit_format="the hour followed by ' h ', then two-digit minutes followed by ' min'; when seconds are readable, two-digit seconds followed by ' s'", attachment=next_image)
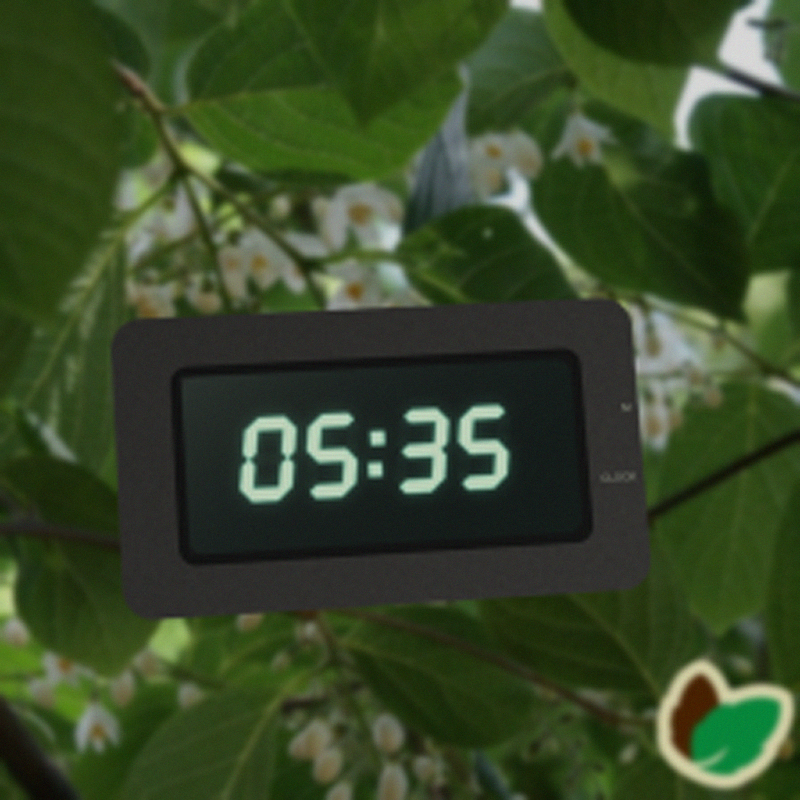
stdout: 5 h 35 min
